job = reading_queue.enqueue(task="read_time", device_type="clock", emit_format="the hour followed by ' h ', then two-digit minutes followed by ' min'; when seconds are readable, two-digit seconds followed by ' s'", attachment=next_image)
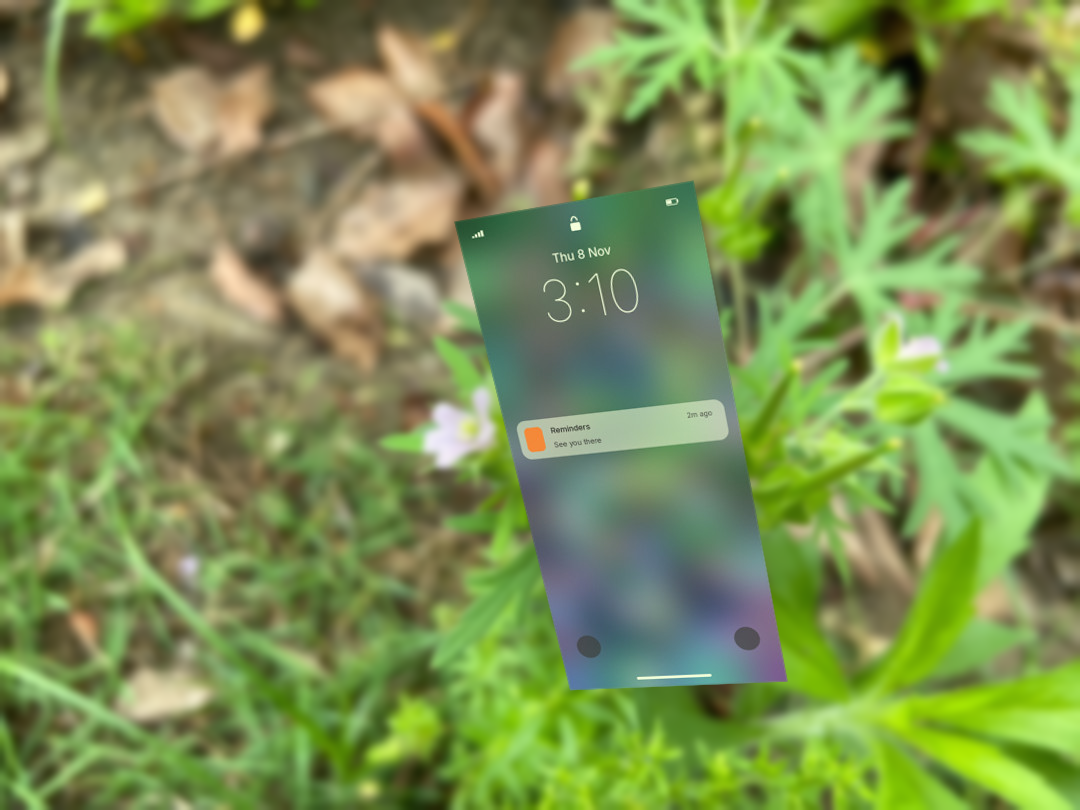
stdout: 3 h 10 min
